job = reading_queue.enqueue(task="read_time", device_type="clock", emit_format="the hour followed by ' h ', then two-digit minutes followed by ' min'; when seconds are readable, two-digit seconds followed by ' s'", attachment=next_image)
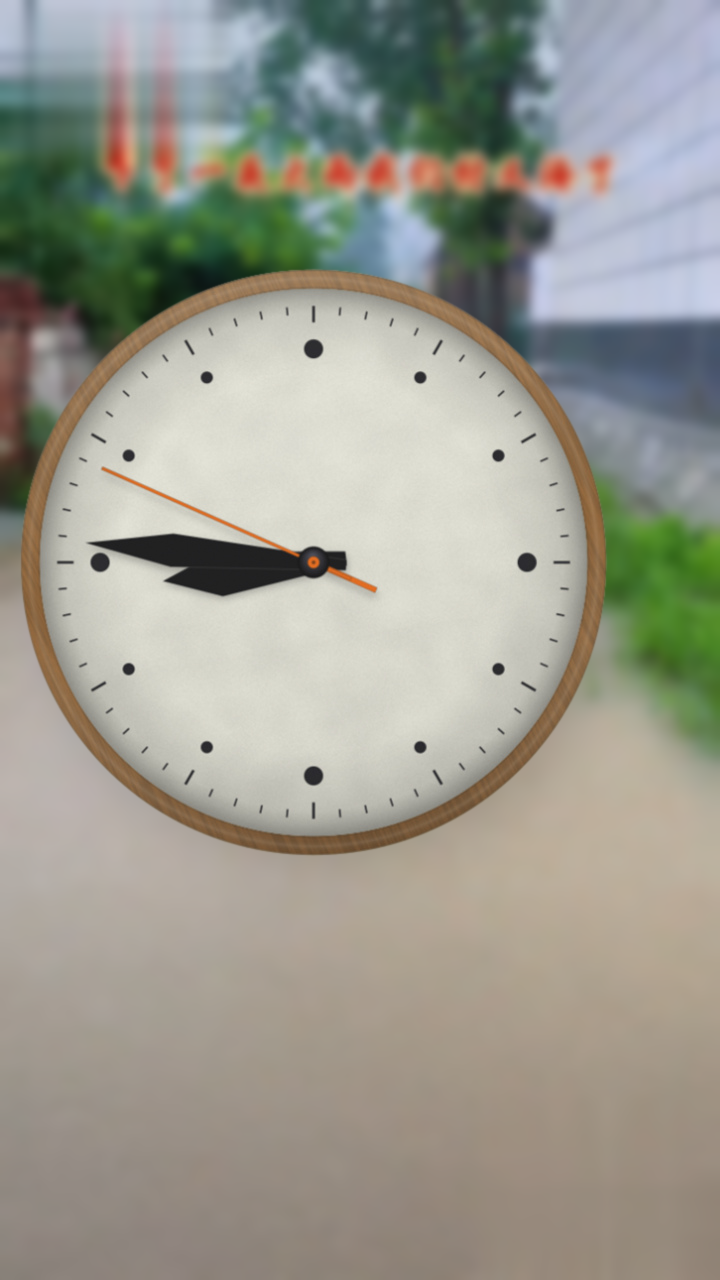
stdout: 8 h 45 min 49 s
